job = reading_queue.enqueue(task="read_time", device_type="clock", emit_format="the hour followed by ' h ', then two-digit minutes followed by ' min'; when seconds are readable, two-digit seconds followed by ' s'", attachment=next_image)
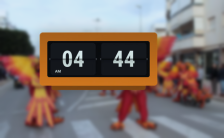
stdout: 4 h 44 min
